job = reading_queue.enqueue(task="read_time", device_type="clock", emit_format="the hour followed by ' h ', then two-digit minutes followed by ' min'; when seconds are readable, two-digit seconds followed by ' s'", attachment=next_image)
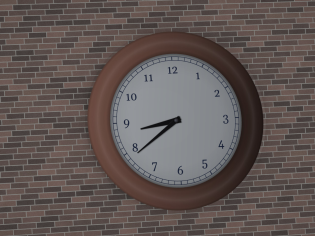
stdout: 8 h 39 min
